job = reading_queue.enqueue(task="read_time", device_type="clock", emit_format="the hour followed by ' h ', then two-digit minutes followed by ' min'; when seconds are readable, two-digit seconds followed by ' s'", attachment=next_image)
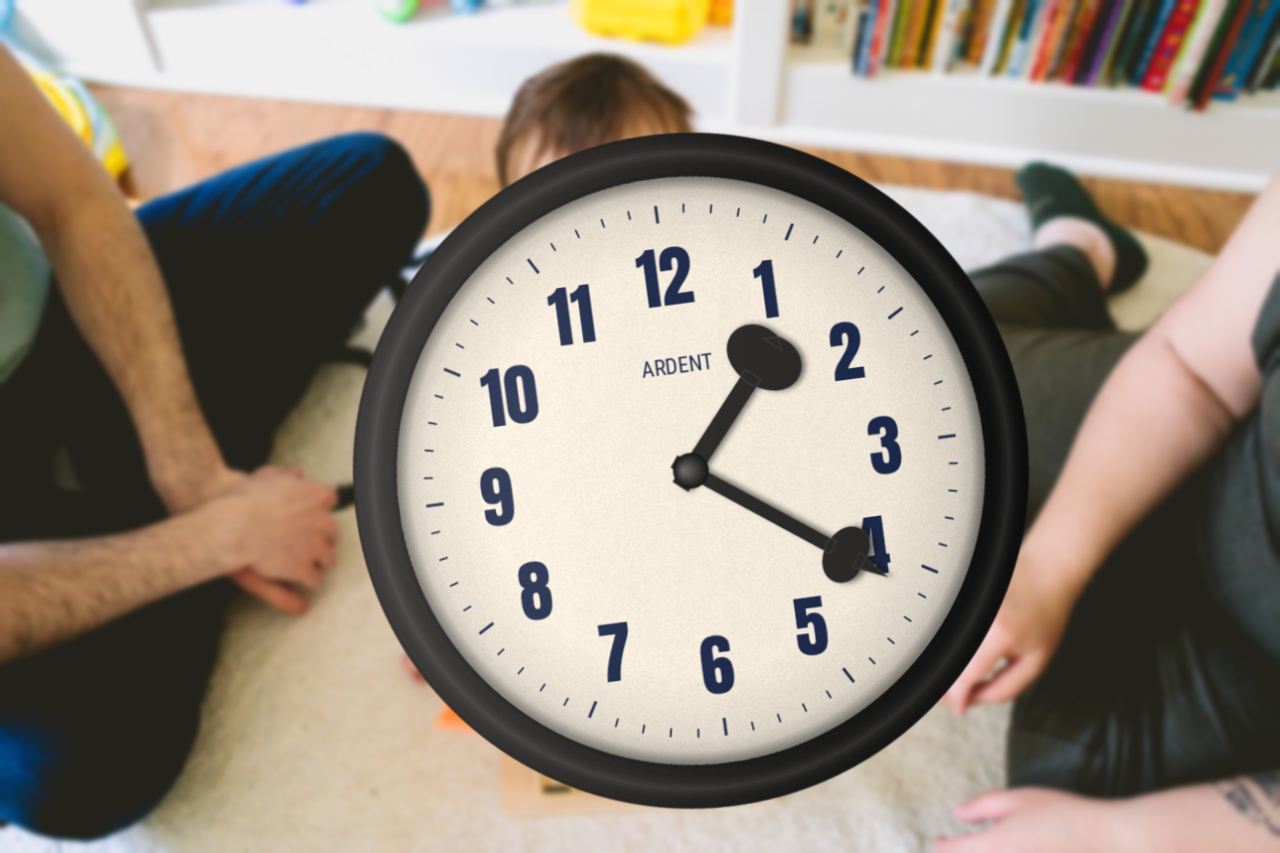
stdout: 1 h 21 min
